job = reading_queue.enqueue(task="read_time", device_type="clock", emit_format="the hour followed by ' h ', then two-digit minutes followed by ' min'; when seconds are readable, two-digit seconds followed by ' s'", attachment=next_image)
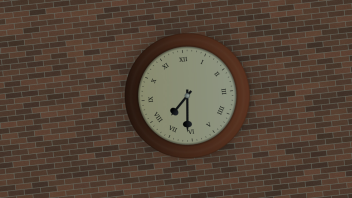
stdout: 7 h 31 min
